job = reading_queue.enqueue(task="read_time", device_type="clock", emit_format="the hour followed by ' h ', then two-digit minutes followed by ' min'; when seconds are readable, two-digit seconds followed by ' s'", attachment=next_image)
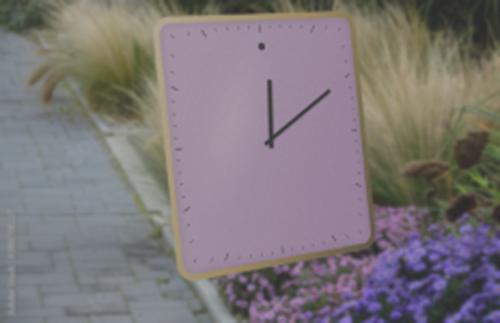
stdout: 12 h 10 min
